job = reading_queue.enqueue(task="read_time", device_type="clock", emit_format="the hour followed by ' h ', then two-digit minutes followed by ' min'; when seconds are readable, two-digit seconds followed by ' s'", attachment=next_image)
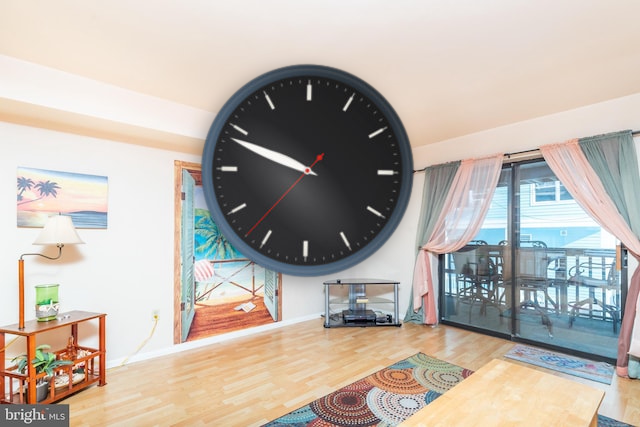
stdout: 9 h 48 min 37 s
